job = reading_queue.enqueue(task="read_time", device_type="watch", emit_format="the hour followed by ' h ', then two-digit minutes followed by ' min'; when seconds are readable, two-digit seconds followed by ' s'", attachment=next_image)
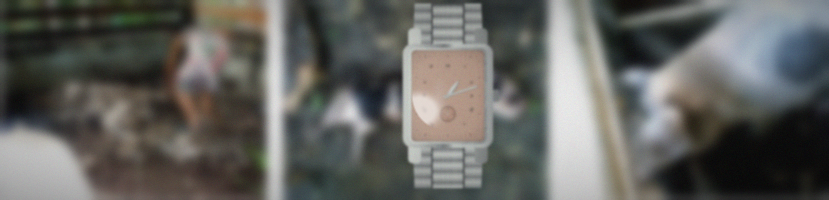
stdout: 1 h 12 min
